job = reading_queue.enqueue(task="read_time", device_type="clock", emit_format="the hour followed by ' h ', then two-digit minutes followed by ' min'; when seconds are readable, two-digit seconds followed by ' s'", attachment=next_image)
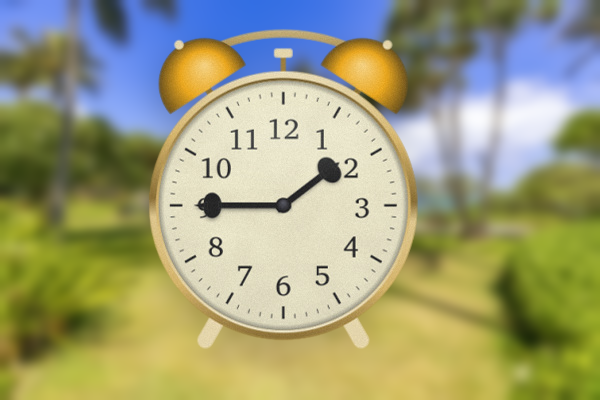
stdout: 1 h 45 min
